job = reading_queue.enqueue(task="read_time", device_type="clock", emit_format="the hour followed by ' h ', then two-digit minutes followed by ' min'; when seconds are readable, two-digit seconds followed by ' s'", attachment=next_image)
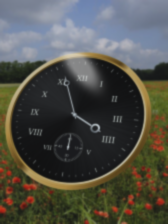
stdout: 3 h 56 min
